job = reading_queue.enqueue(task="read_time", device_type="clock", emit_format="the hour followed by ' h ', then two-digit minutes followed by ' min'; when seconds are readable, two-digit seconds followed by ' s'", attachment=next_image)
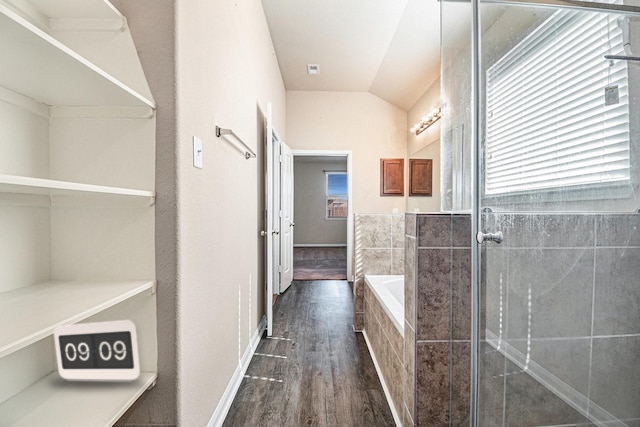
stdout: 9 h 09 min
